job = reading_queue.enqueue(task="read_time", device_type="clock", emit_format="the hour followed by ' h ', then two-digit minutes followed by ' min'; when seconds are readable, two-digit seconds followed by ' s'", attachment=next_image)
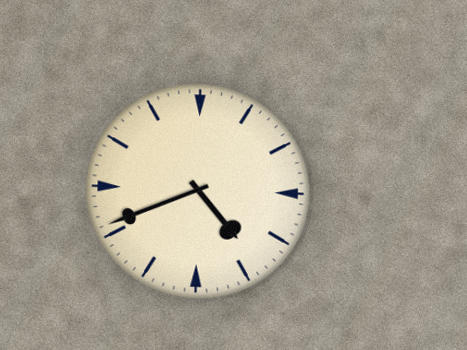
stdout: 4 h 41 min
